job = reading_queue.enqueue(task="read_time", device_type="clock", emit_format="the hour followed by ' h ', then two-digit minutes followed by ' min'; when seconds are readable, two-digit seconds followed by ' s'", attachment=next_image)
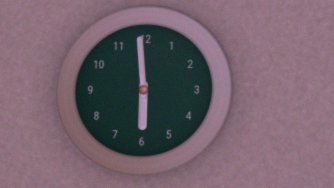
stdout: 5 h 59 min
